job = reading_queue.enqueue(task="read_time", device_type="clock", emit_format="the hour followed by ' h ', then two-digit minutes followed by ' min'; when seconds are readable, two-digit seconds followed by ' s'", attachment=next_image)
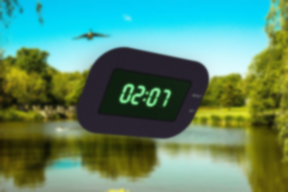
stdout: 2 h 07 min
